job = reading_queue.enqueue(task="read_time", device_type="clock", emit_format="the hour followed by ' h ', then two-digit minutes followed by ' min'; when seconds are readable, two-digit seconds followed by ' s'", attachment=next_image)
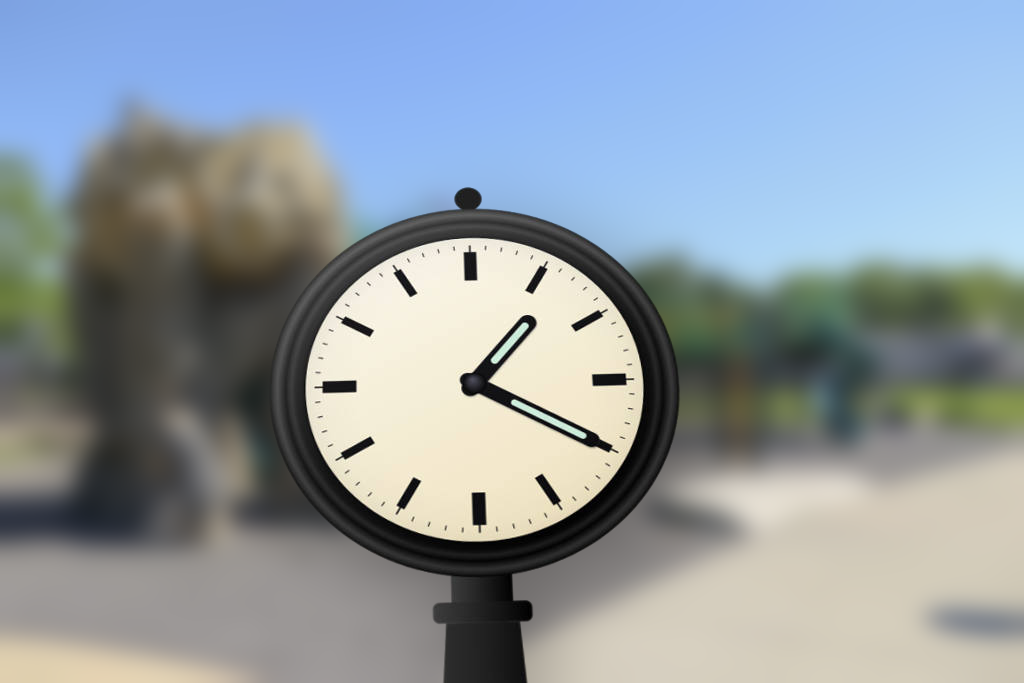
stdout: 1 h 20 min
